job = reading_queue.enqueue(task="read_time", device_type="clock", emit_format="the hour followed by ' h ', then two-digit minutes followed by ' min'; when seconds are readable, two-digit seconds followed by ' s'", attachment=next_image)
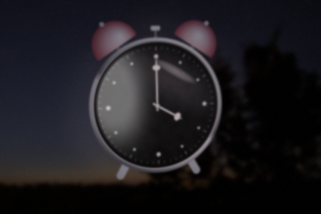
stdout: 4 h 00 min
